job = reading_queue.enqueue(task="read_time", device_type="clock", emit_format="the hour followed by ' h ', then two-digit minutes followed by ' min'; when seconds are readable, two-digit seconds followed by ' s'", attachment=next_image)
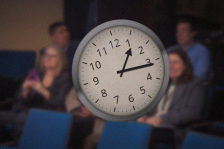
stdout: 1 h 16 min
